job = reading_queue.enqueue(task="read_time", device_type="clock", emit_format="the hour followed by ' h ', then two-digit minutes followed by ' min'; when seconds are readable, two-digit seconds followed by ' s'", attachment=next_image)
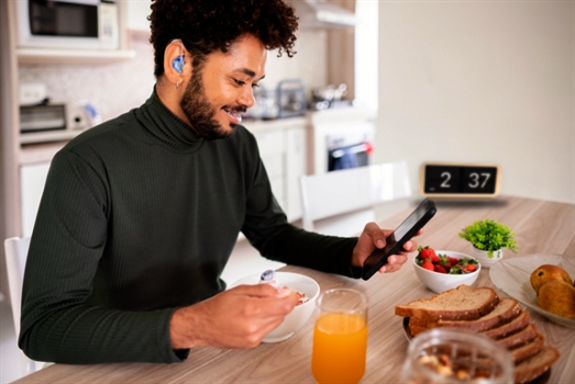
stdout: 2 h 37 min
